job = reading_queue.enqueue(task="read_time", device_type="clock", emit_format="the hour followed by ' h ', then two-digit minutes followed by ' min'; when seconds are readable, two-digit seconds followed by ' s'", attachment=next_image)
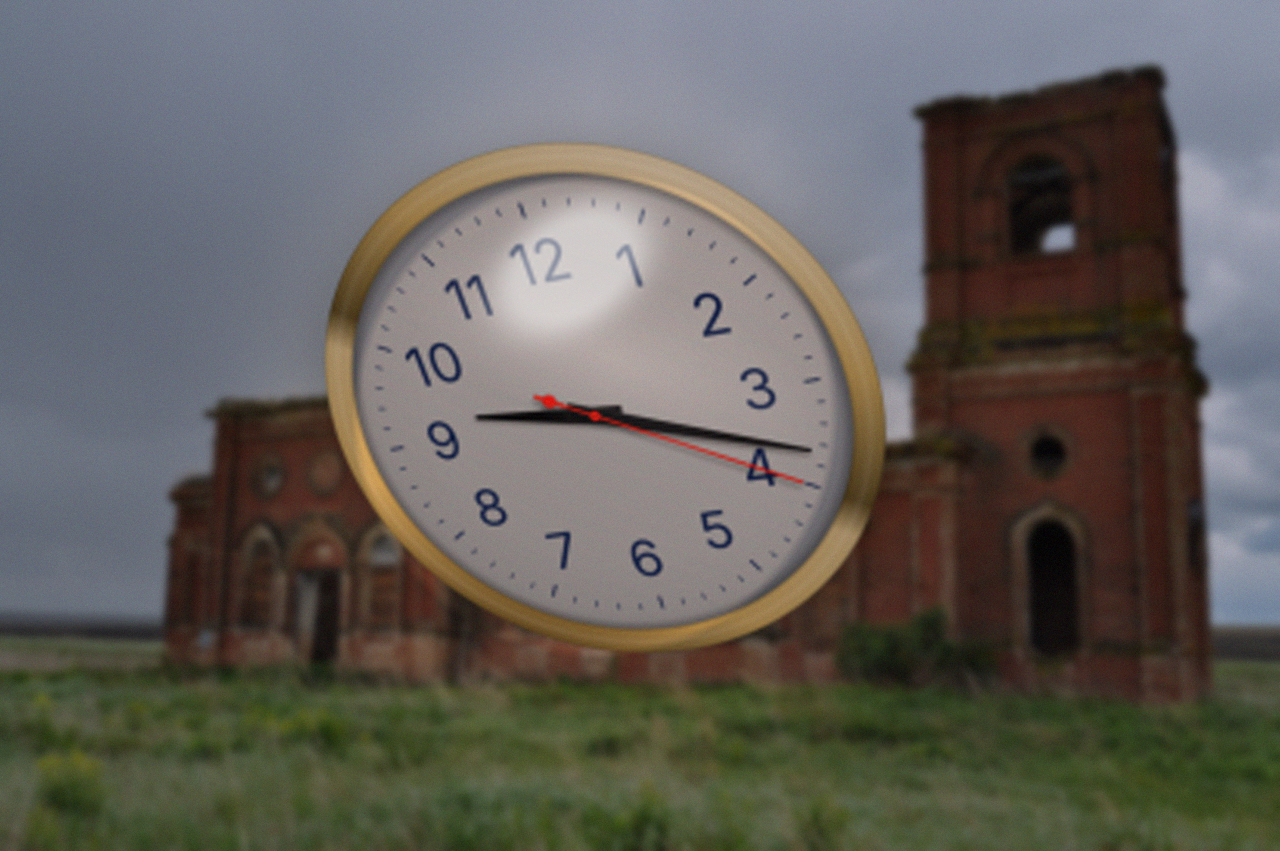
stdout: 9 h 18 min 20 s
